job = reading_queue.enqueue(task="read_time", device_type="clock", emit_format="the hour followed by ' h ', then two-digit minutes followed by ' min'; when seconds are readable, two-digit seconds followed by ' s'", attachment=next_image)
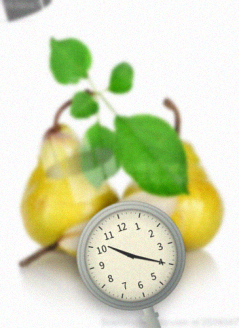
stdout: 10 h 20 min
